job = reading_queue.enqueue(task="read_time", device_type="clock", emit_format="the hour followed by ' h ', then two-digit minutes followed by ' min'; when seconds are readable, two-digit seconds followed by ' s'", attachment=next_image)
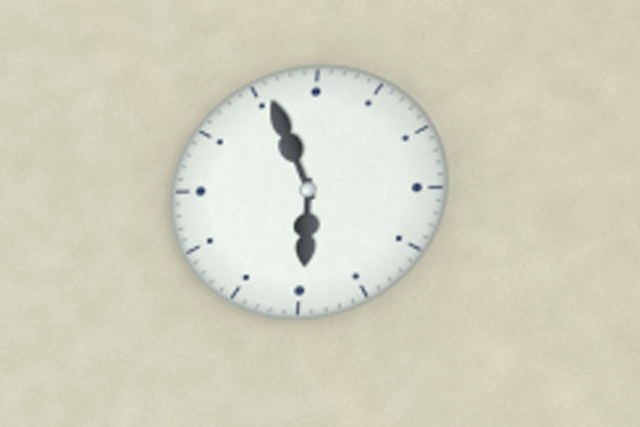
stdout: 5 h 56 min
